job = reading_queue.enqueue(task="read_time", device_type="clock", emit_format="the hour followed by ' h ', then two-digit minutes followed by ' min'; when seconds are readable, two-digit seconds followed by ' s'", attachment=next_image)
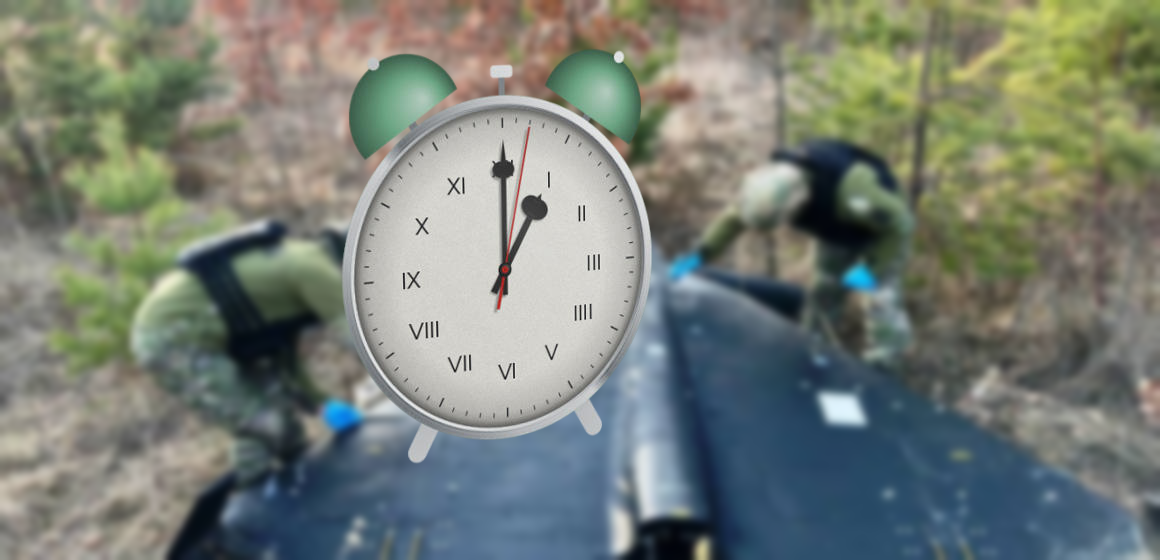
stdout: 1 h 00 min 02 s
